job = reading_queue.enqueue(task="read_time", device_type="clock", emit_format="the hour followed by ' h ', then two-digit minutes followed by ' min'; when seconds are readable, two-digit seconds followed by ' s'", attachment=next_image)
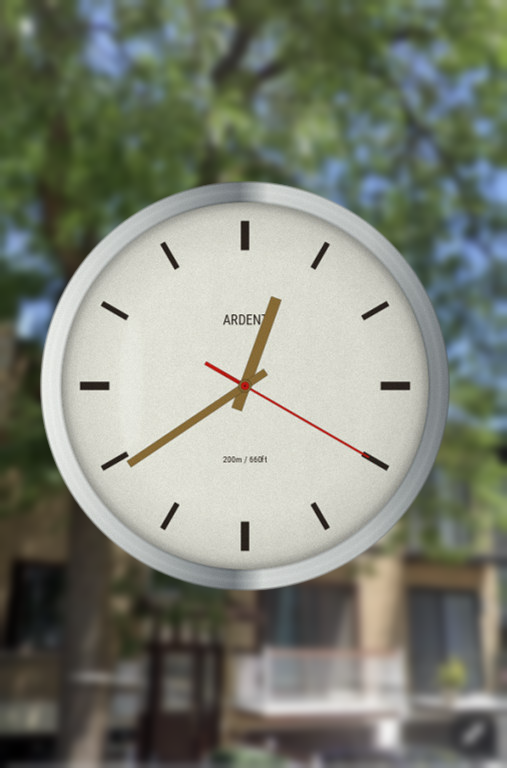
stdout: 12 h 39 min 20 s
